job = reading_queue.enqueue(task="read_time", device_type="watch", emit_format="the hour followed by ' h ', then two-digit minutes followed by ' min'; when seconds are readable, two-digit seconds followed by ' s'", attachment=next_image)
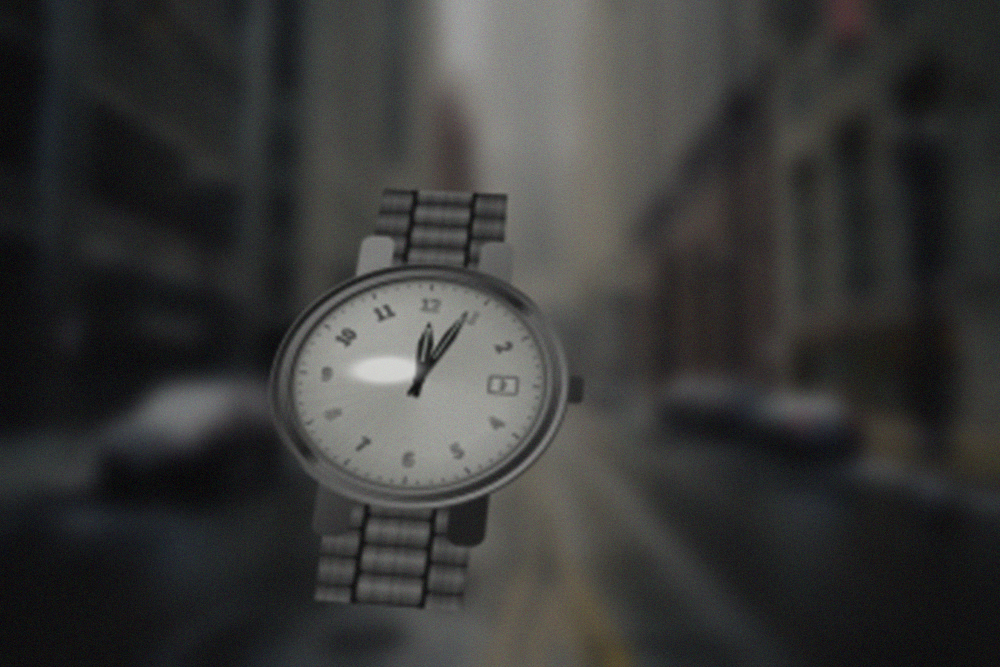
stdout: 12 h 04 min
